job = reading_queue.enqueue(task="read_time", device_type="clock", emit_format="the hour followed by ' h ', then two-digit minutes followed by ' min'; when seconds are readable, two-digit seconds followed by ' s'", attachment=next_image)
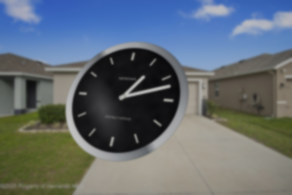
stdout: 1 h 12 min
